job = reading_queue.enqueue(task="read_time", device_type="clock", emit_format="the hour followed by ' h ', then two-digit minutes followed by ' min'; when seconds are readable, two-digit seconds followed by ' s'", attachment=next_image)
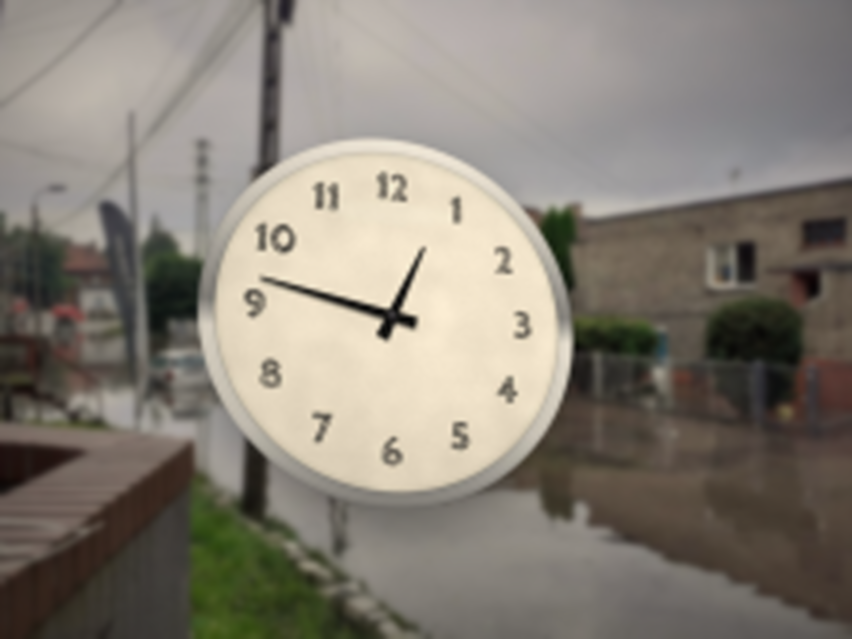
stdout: 12 h 47 min
